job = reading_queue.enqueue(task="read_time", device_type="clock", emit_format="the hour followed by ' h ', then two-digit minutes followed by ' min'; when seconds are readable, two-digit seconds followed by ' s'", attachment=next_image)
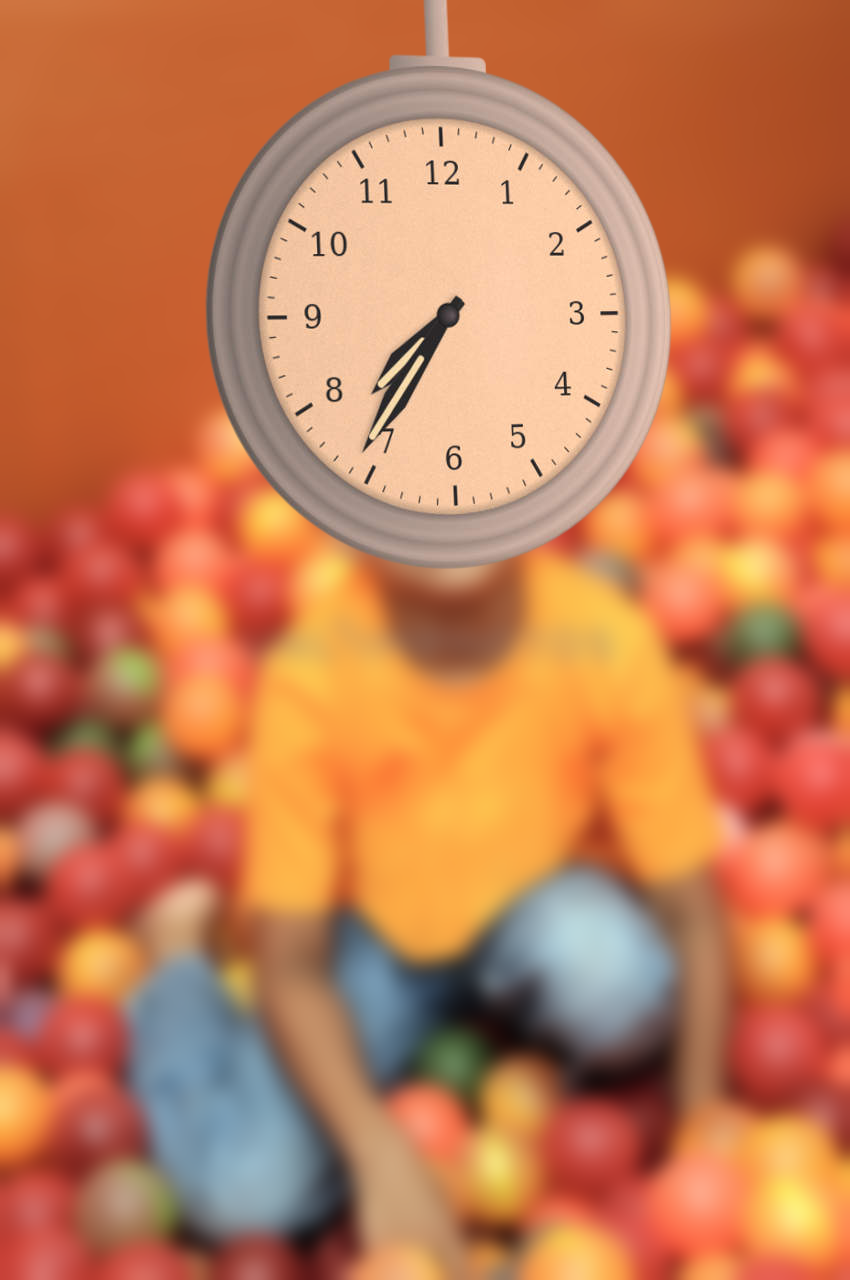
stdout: 7 h 36 min
